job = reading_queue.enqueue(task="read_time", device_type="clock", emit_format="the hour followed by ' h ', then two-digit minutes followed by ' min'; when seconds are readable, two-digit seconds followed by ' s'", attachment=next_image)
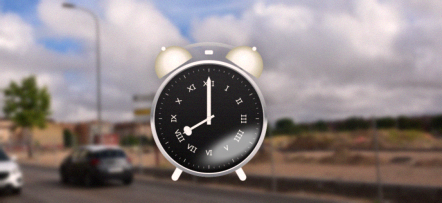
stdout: 8 h 00 min
